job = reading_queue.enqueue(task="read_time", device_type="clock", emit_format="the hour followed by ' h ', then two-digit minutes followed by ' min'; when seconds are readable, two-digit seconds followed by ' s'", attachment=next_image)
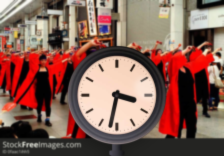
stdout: 3 h 32 min
